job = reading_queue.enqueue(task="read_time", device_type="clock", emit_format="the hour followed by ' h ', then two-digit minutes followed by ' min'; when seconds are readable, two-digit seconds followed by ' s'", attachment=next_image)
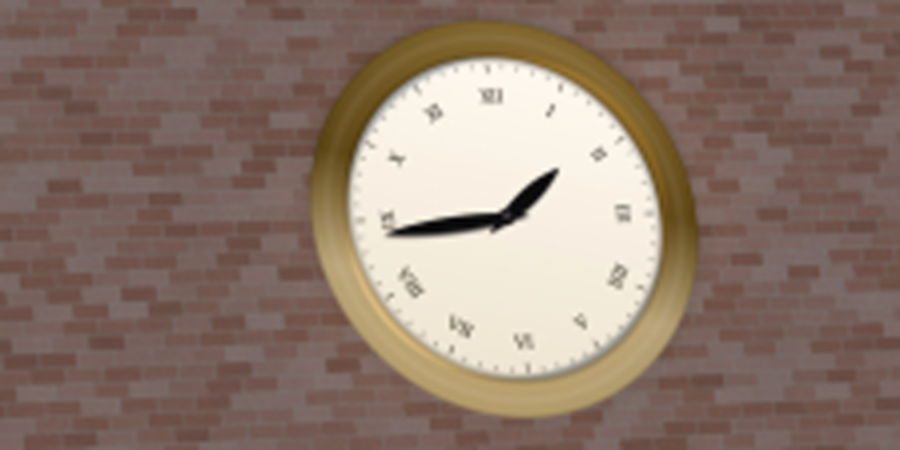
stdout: 1 h 44 min
